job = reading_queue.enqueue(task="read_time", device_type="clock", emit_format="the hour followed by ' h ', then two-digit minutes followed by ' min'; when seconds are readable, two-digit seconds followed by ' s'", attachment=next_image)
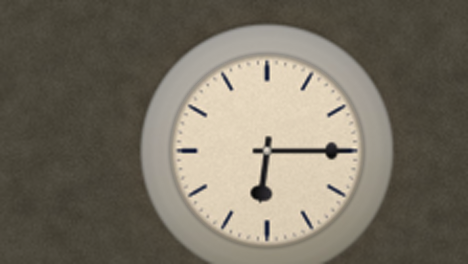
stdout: 6 h 15 min
